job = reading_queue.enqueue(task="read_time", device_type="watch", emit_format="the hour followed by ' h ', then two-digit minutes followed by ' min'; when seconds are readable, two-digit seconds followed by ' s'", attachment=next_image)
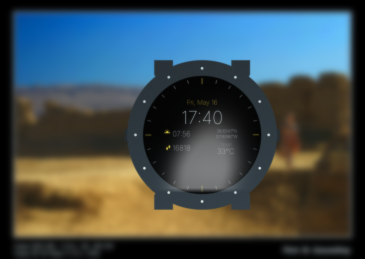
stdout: 17 h 40 min
